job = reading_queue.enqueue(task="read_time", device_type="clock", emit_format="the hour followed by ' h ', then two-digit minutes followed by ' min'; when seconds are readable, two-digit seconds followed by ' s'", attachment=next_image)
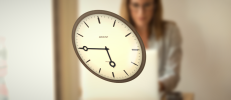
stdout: 5 h 45 min
